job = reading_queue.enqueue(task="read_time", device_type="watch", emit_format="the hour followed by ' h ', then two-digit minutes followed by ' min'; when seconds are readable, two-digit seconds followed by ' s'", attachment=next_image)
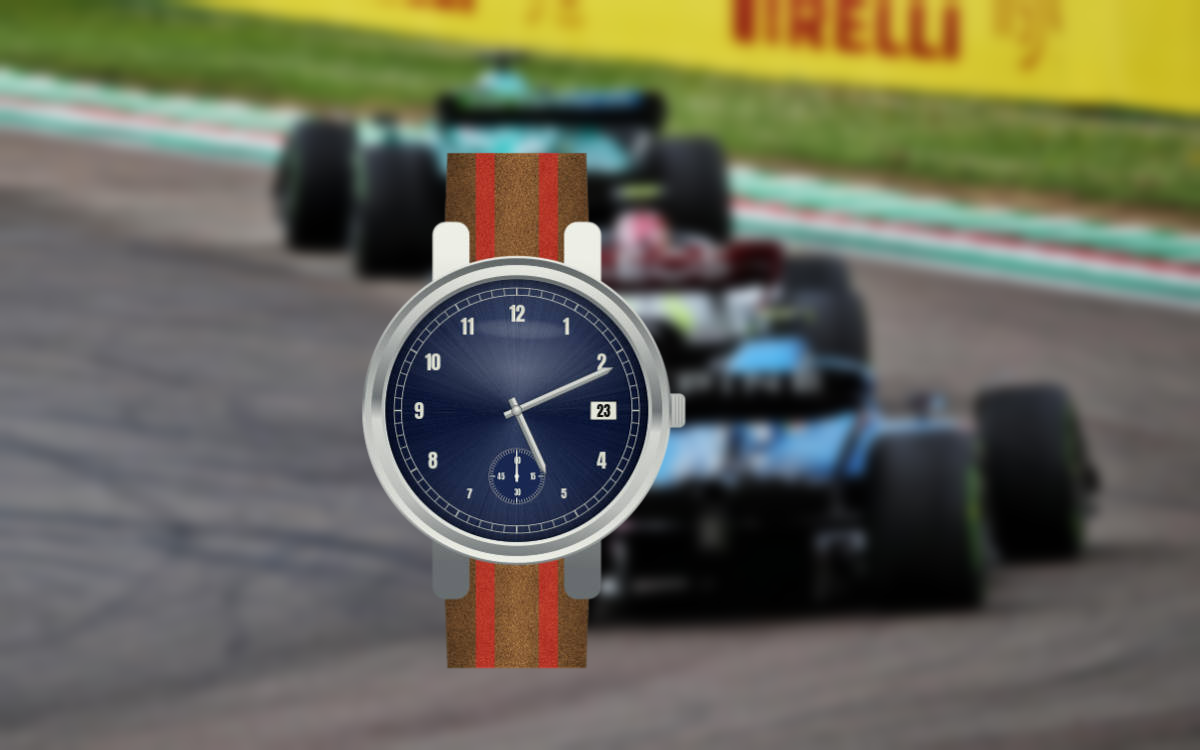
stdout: 5 h 11 min
